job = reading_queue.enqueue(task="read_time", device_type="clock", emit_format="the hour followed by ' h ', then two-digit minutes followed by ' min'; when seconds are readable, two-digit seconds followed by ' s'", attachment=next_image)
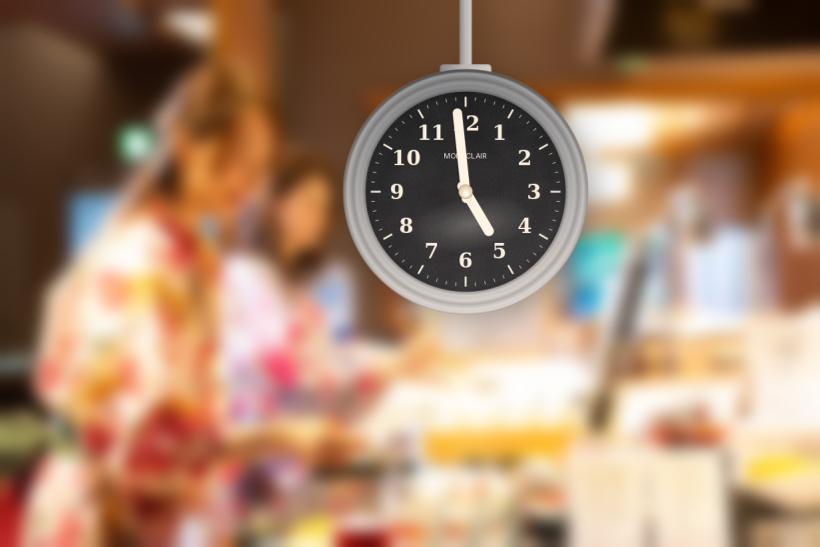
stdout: 4 h 59 min
